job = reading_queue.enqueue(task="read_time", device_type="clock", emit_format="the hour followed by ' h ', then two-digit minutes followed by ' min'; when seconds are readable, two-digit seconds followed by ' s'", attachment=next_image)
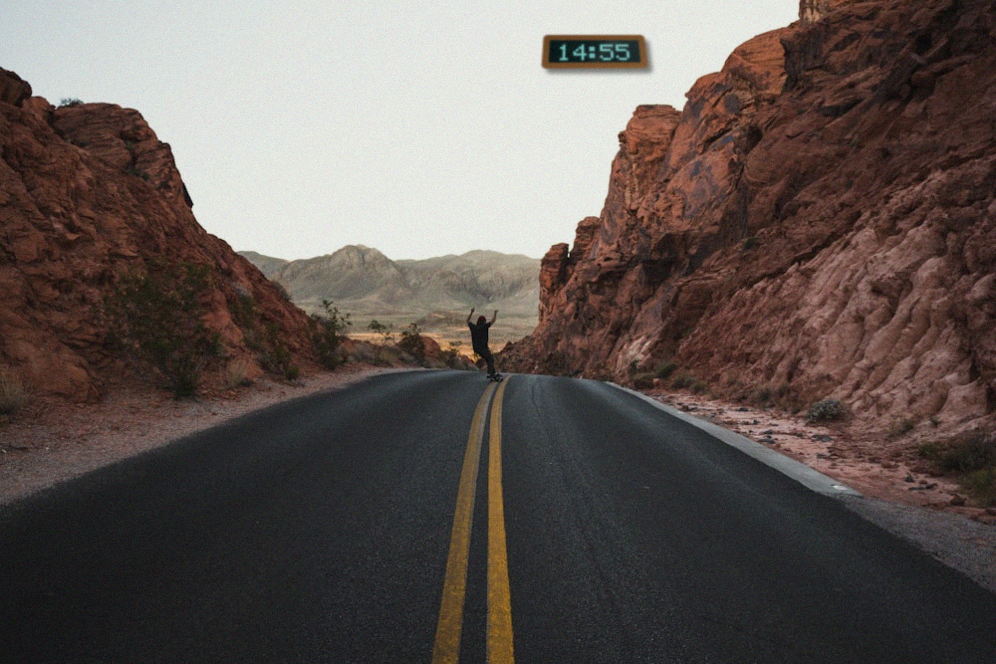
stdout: 14 h 55 min
